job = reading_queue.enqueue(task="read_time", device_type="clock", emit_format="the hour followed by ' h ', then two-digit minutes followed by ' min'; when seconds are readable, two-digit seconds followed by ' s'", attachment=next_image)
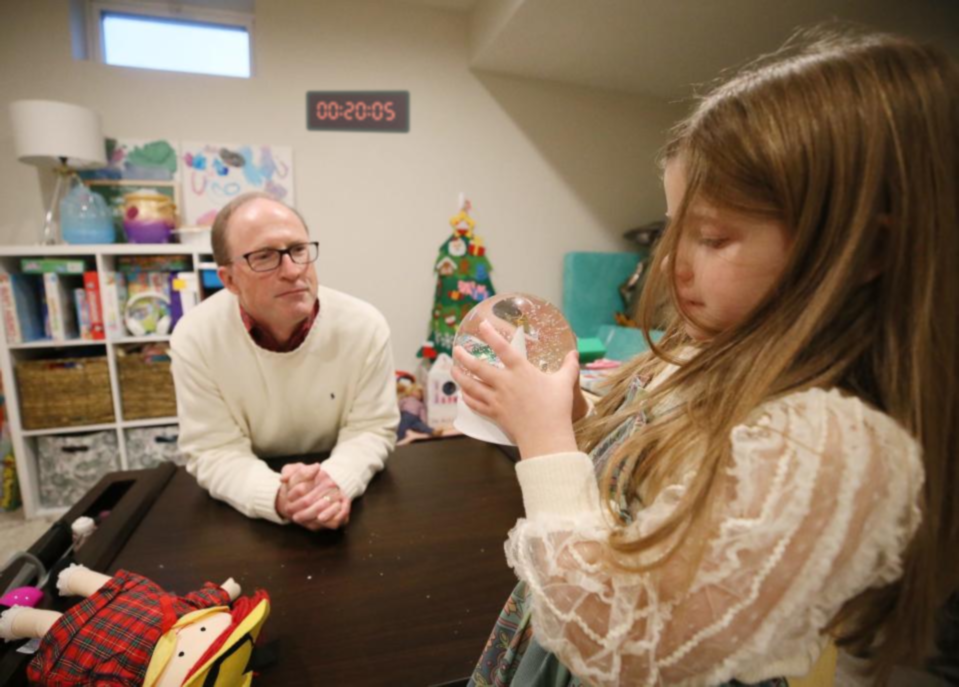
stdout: 0 h 20 min 05 s
